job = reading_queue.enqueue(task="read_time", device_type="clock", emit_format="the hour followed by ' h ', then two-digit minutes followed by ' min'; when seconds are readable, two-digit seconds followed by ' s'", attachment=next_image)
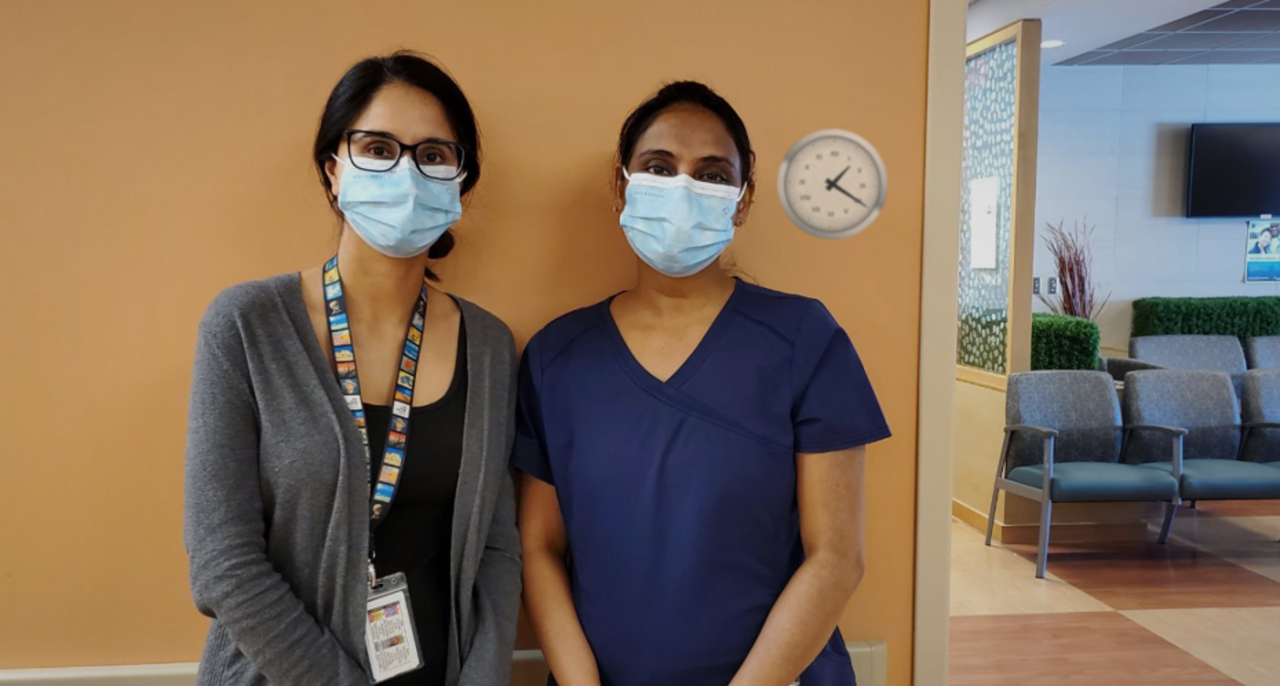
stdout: 1 h 20 min
